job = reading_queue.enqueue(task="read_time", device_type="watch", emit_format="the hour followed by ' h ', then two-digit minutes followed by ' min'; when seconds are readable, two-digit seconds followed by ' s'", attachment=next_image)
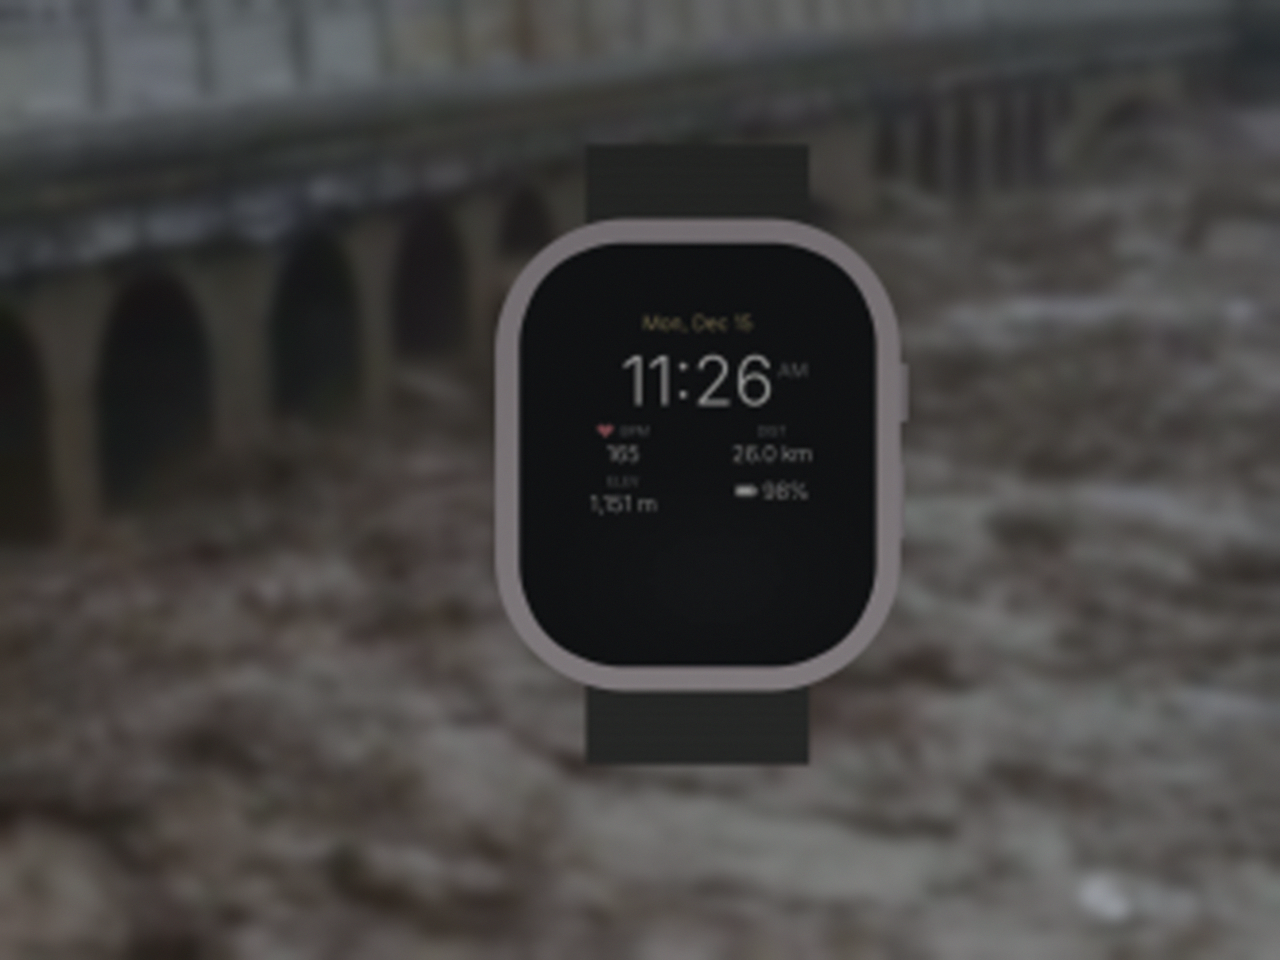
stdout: 11 h 26 min
